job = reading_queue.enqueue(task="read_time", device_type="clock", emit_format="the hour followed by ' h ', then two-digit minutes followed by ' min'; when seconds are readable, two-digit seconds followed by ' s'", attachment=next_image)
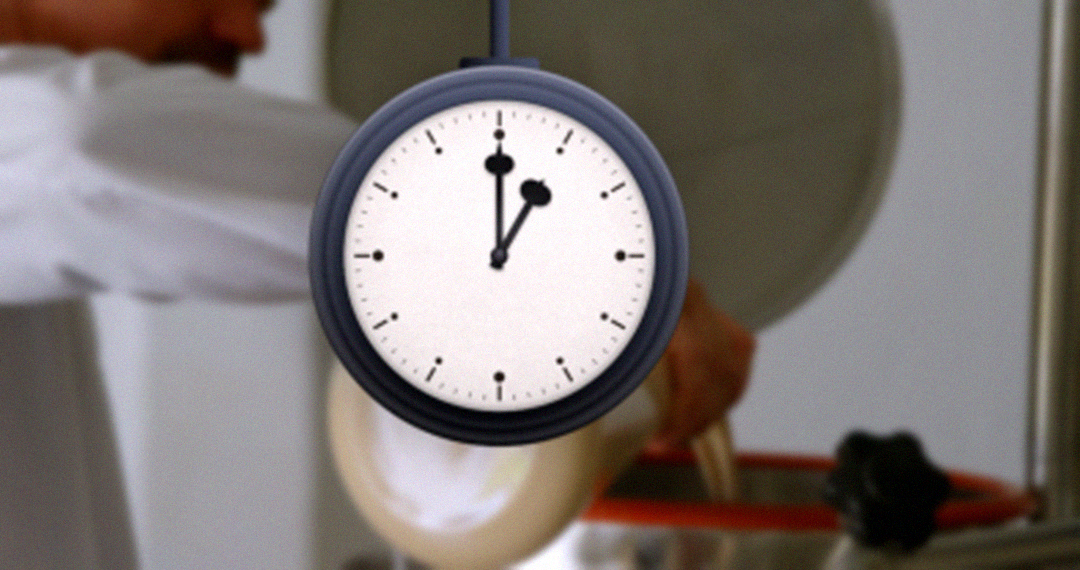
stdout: 1 h 00 min
